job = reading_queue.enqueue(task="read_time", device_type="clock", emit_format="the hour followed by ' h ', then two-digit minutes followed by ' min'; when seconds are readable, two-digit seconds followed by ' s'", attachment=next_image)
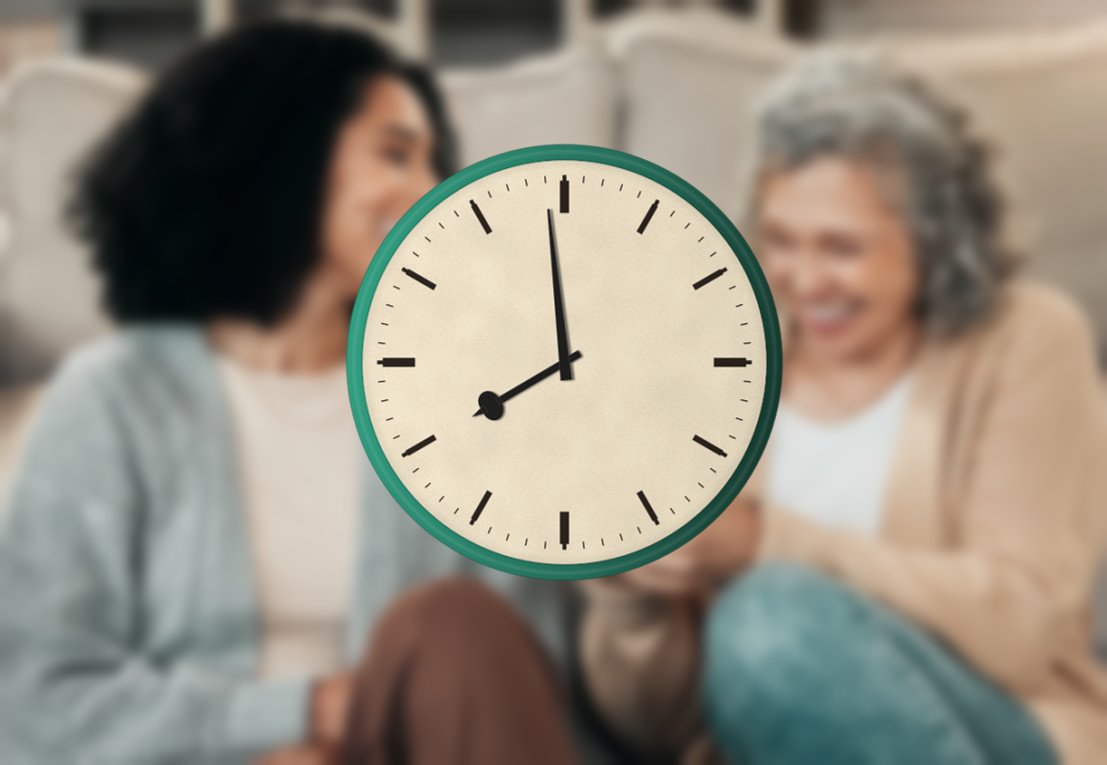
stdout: 7 h 59 min
